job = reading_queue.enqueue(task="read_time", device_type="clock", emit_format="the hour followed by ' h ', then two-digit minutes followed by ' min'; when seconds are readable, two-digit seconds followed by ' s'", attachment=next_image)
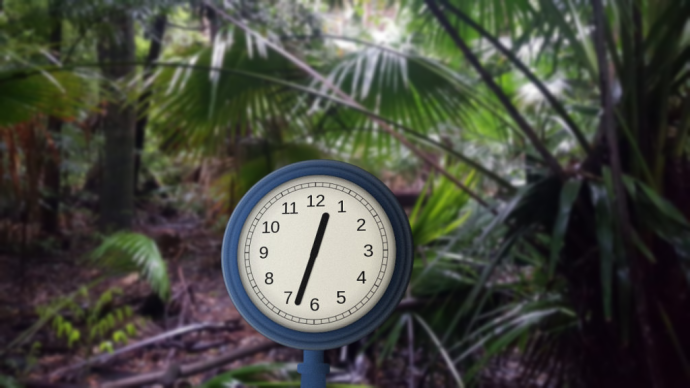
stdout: 12 h 33 min
